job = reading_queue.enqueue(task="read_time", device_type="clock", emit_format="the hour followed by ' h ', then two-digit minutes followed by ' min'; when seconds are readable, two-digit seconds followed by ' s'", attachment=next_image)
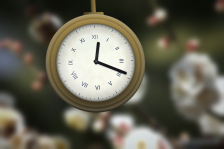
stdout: 12 h 19 min
